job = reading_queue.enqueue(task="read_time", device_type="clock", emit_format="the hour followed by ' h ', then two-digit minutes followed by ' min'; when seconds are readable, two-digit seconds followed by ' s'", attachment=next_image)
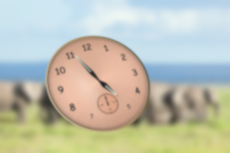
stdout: 4 h 56 min
